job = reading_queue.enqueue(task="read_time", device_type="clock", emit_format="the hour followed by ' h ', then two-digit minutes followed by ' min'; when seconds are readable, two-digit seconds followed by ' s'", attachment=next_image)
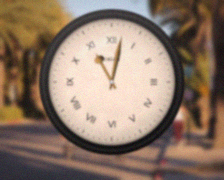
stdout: 11 h 02 min
